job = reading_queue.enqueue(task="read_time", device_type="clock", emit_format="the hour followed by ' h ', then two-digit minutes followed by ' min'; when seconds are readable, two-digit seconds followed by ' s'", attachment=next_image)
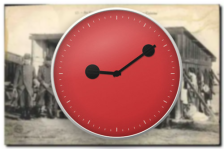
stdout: 9 h 09 min
